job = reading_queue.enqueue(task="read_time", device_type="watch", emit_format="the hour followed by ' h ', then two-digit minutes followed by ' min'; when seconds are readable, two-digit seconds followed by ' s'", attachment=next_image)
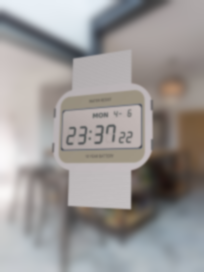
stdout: 23 h 37 min
